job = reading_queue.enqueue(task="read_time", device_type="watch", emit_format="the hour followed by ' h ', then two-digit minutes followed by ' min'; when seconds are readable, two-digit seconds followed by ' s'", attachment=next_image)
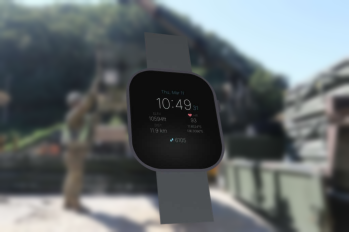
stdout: 10 h 49 min
